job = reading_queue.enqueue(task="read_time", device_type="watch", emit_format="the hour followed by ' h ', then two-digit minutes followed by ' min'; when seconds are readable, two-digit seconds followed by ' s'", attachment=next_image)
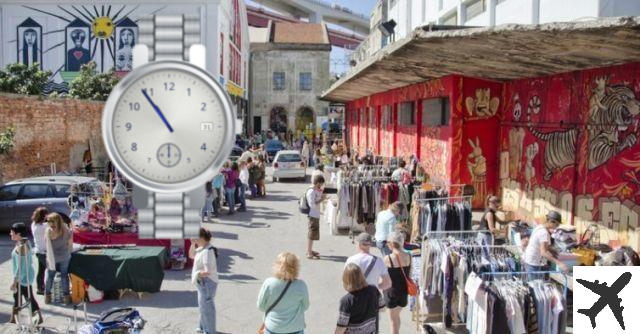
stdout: 10 h 54 min
